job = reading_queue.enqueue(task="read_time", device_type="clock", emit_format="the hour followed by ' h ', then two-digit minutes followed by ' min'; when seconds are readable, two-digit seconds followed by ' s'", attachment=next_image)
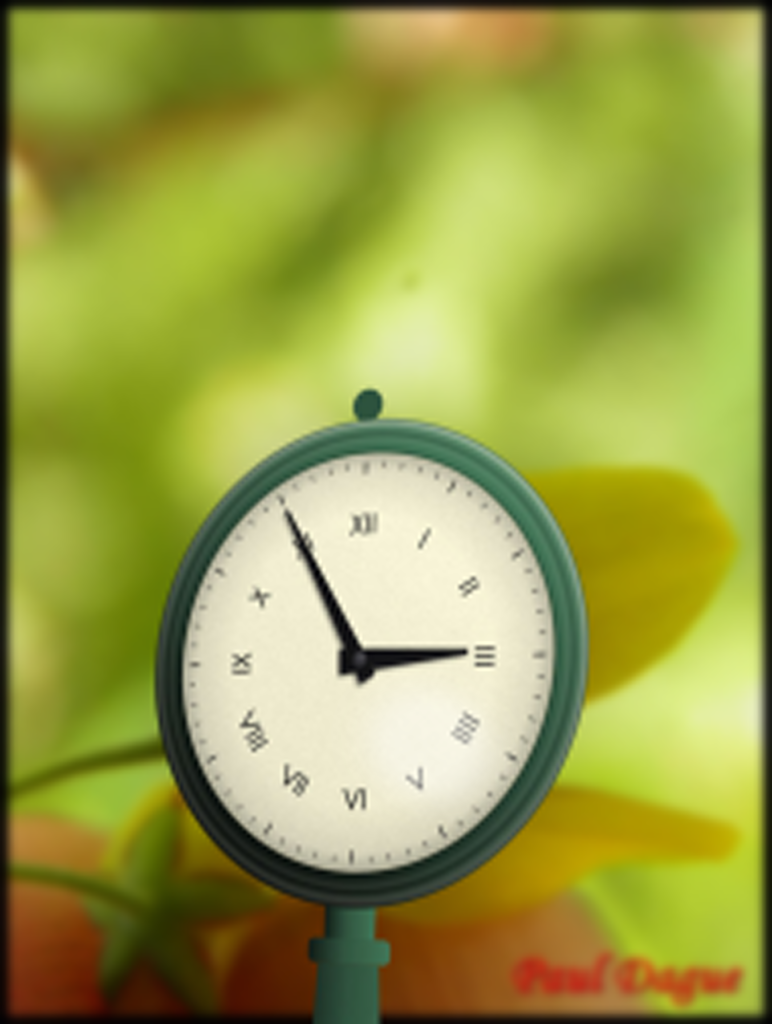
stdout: 2 h 55 min
